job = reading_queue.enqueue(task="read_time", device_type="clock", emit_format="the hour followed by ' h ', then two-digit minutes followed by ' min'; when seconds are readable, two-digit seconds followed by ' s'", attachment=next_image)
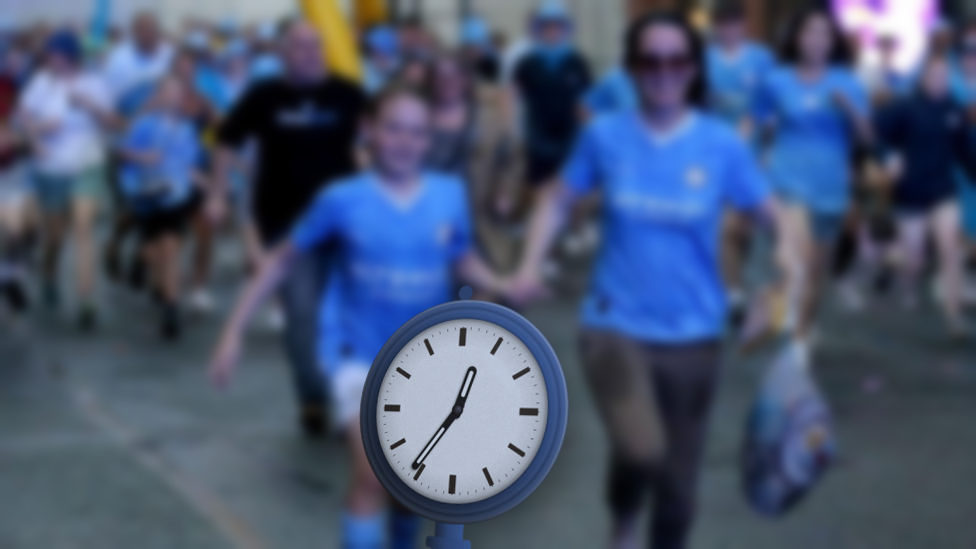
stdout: 12 h 36 min
